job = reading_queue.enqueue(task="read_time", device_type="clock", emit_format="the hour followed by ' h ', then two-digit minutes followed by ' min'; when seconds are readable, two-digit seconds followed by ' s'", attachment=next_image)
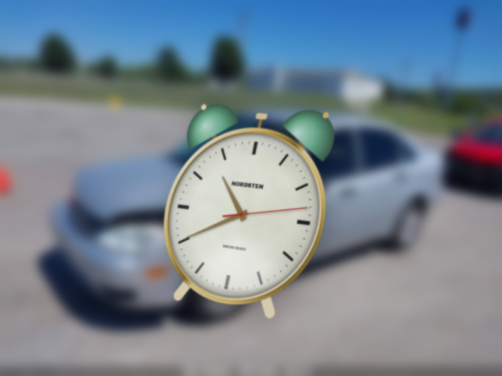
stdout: 10 h 40 min 13 s
